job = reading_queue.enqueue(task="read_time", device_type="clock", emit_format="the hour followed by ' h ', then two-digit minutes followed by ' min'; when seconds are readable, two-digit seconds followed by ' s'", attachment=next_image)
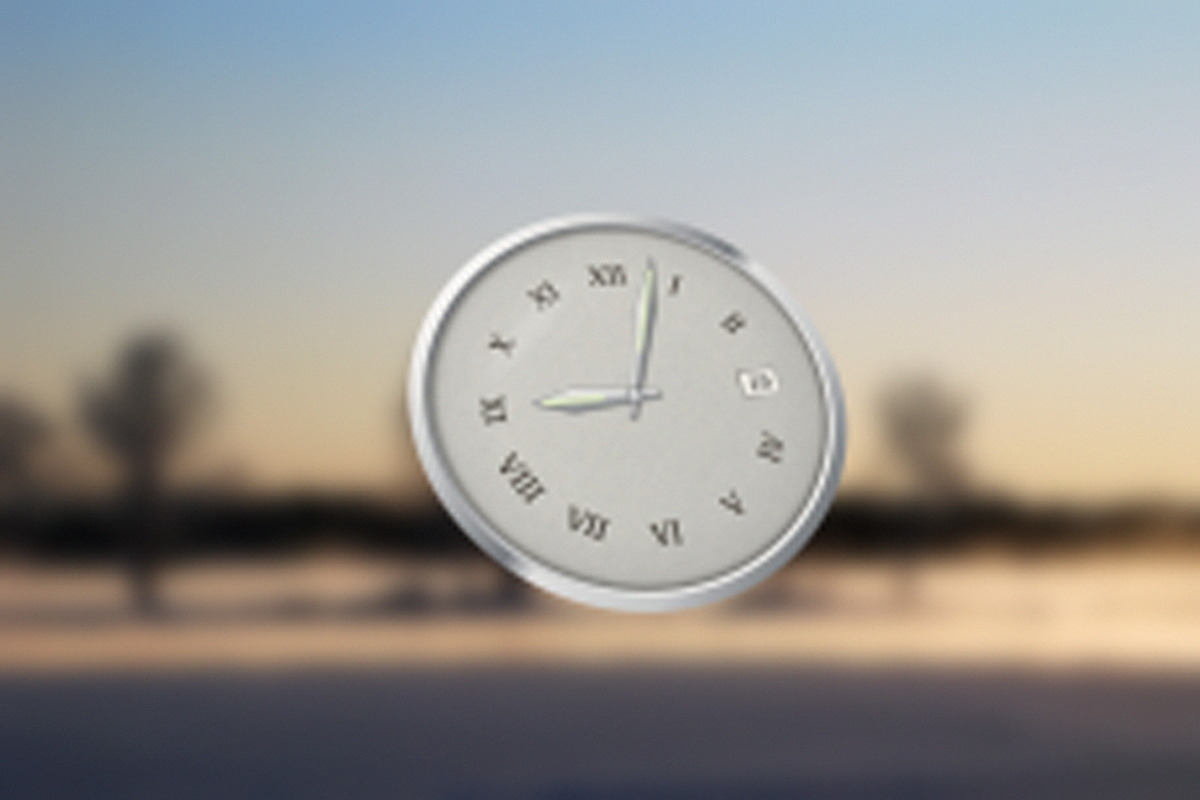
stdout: 9 h 03 min
